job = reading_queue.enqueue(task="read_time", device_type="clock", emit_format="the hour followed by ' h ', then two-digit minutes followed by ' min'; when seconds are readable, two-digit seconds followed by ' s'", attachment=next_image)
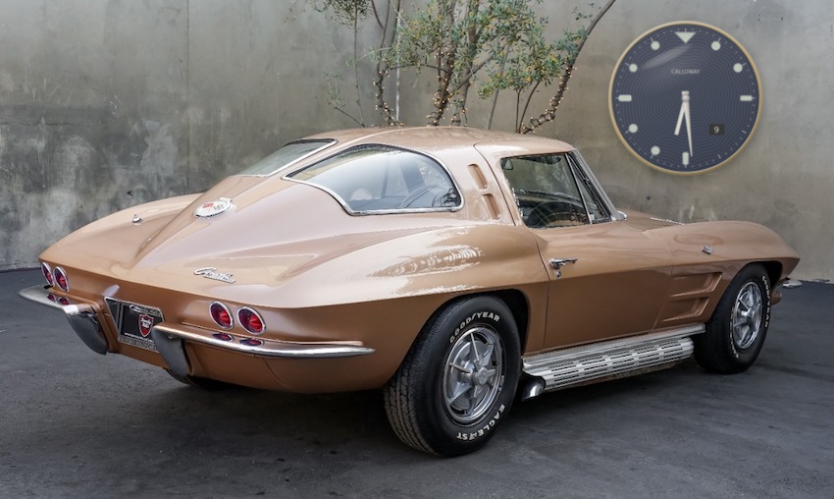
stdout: 6 h 29 min
